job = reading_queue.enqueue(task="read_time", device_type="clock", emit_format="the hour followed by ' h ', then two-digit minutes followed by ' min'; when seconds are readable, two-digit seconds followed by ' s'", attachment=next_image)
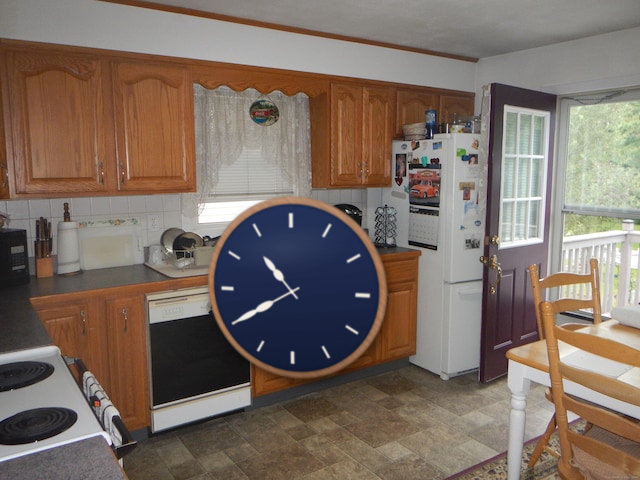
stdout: 10 h 40 min
